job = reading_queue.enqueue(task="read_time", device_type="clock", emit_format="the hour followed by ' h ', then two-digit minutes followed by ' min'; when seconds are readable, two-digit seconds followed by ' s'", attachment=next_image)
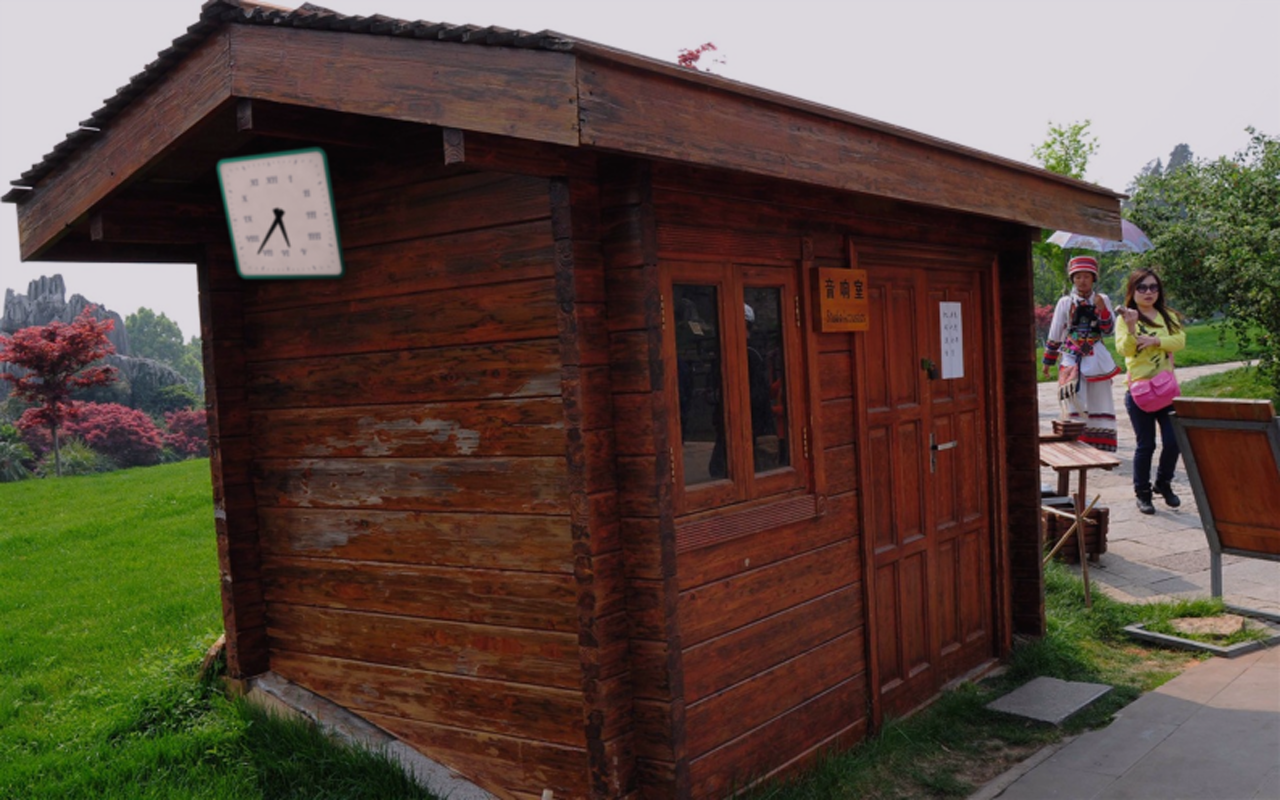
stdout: 5 h 37 min
